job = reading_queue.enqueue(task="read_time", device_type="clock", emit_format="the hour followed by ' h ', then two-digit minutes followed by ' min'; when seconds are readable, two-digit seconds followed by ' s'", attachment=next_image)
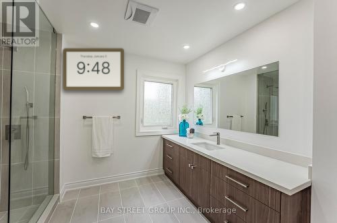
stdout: 9 h 48 min
